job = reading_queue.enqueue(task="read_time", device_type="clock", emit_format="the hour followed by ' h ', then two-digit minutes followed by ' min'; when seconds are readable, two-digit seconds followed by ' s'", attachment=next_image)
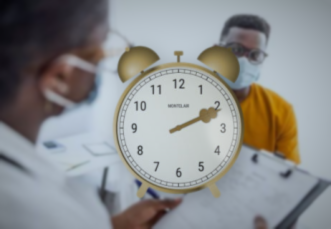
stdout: 2 h 11 min
